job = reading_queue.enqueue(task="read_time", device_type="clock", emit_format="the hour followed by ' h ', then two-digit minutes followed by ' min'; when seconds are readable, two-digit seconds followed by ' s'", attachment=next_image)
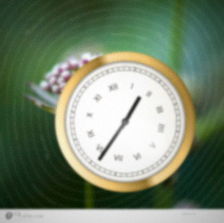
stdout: 1 h 39 min
